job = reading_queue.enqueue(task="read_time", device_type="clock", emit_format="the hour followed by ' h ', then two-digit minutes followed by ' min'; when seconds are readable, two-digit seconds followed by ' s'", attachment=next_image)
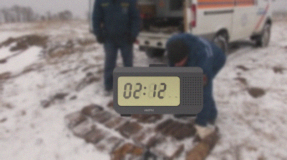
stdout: 2 h 12 min
